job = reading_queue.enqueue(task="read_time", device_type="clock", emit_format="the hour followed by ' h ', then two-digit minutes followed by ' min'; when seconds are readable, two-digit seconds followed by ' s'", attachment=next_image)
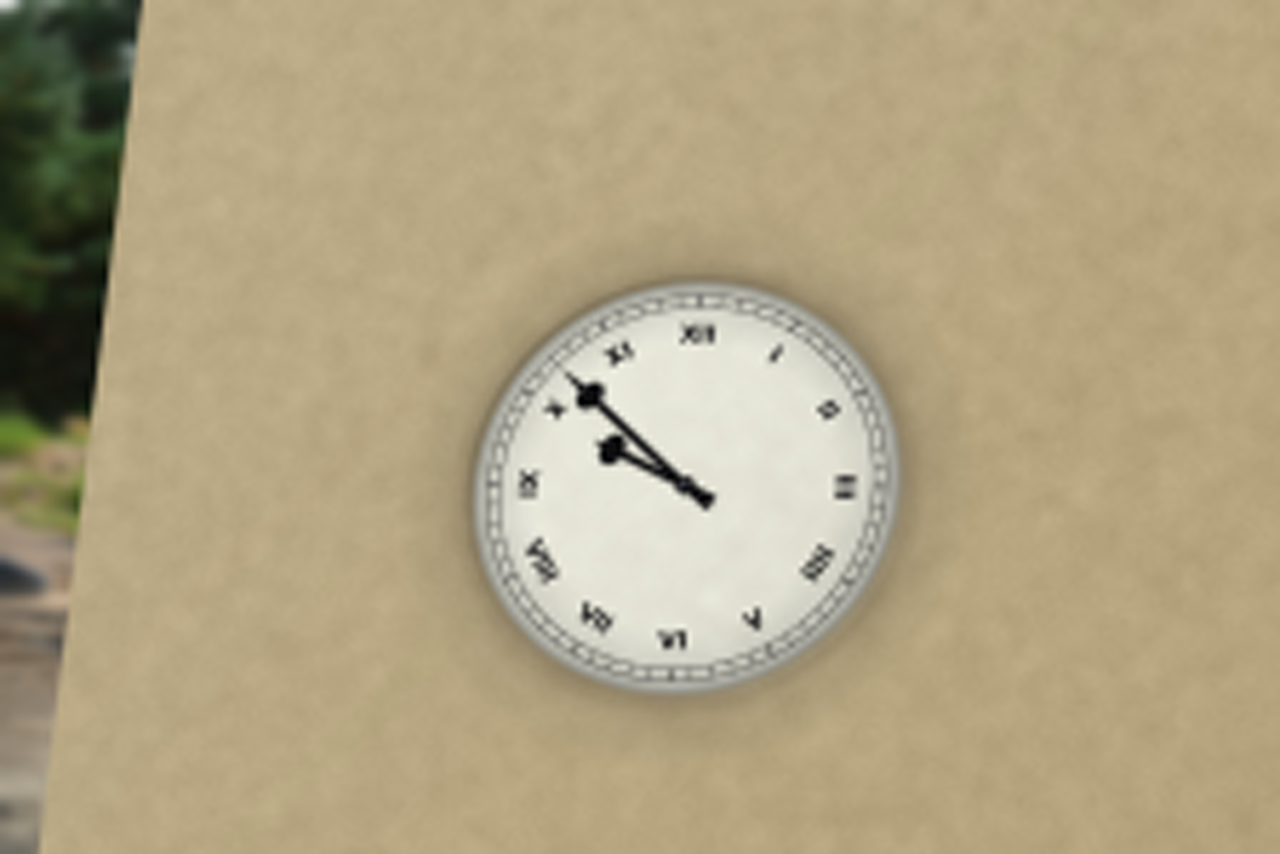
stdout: 9 h 52 min
